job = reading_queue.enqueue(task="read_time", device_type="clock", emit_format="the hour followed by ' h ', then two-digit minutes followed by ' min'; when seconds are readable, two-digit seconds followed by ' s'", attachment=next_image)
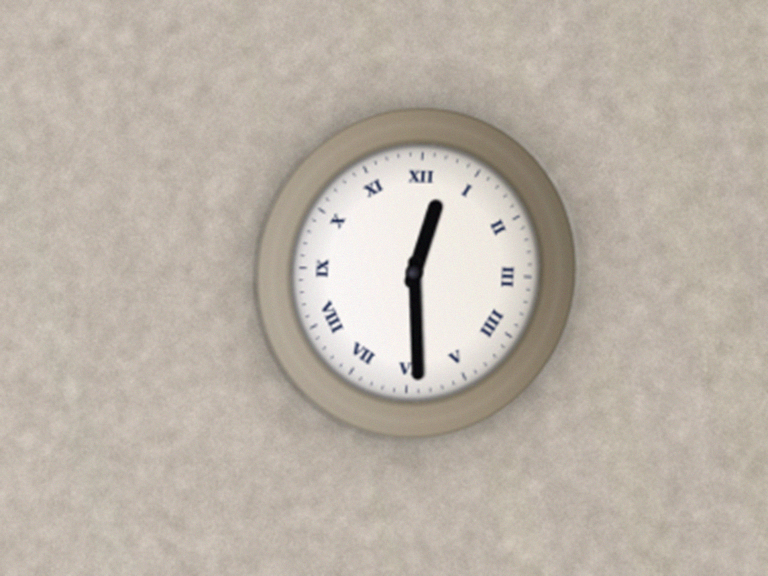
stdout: 12 h 29 min
